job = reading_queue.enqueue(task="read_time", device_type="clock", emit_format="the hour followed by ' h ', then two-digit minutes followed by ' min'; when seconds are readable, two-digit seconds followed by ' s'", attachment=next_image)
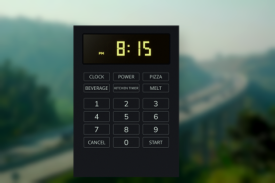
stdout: 8 h 15 min
